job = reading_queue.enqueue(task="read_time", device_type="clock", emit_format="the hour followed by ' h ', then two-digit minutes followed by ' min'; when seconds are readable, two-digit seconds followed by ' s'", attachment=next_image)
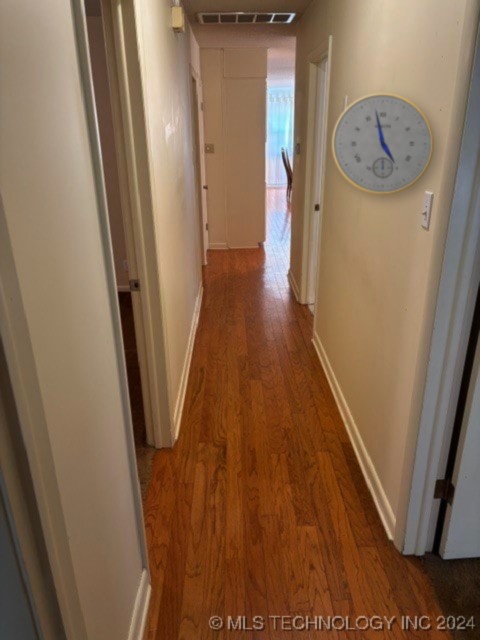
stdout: 4 h 58 min
